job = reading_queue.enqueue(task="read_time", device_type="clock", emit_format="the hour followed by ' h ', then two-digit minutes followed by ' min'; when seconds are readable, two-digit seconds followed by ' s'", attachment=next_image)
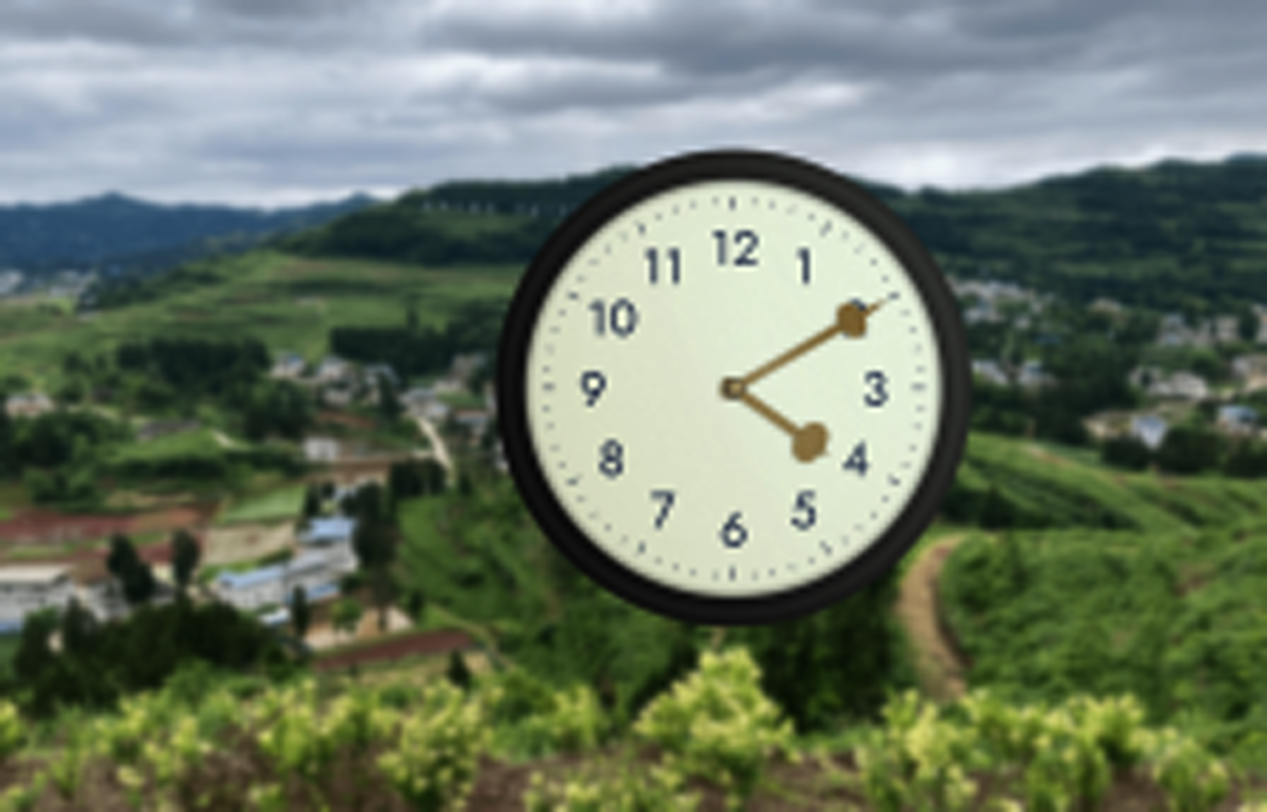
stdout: 4 h 10 min
